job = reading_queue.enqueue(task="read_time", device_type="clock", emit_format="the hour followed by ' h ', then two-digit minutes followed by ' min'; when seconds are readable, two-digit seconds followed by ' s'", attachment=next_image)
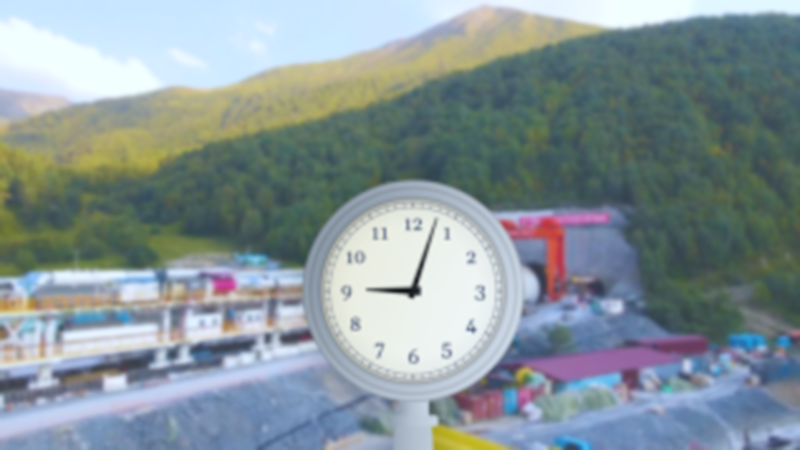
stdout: 9 h 03 min
